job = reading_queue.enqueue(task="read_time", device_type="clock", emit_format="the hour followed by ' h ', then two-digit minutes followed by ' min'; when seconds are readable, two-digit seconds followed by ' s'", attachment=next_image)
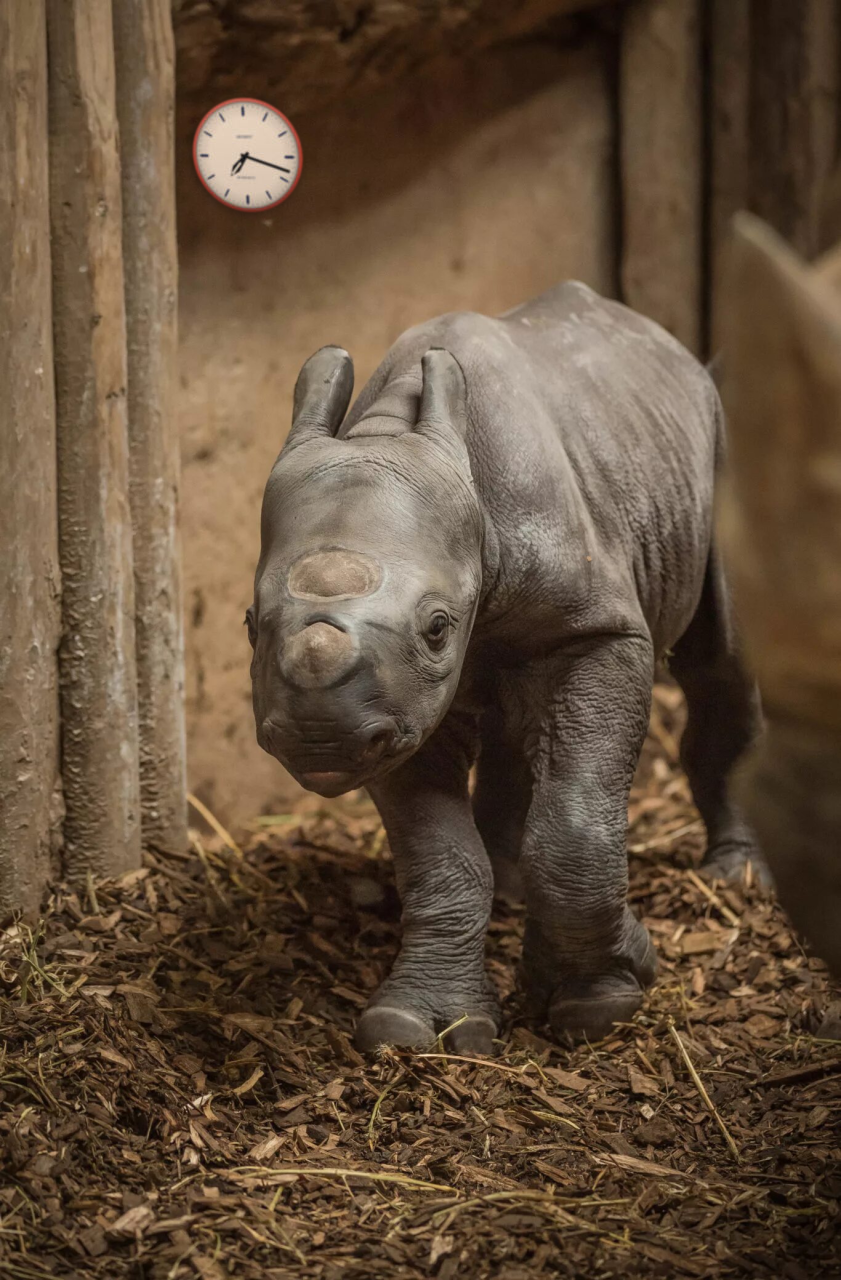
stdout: 7 h 18 min
